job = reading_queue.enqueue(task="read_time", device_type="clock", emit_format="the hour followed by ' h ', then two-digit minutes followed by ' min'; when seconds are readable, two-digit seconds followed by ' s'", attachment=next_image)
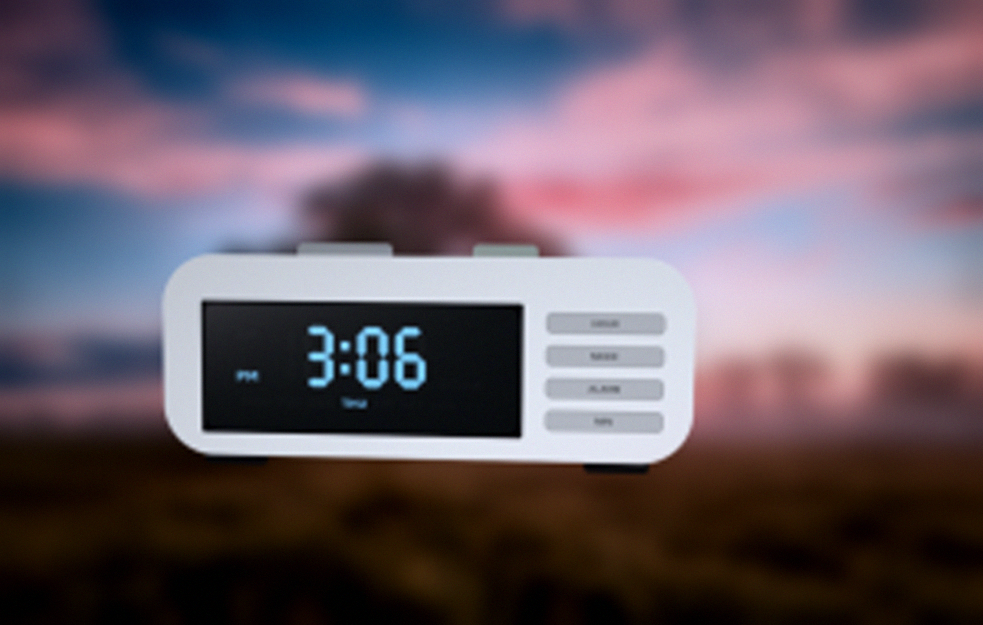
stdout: 3 h 06 min
